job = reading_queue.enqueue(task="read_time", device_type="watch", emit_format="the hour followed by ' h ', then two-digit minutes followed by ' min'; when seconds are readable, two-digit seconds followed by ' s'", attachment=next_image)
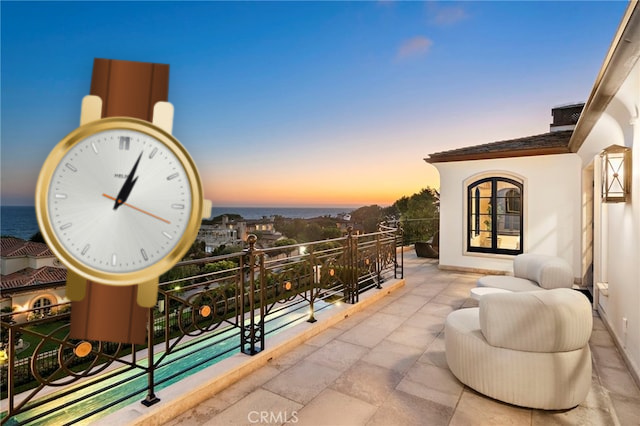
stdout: 1 h 03 min 18 s
